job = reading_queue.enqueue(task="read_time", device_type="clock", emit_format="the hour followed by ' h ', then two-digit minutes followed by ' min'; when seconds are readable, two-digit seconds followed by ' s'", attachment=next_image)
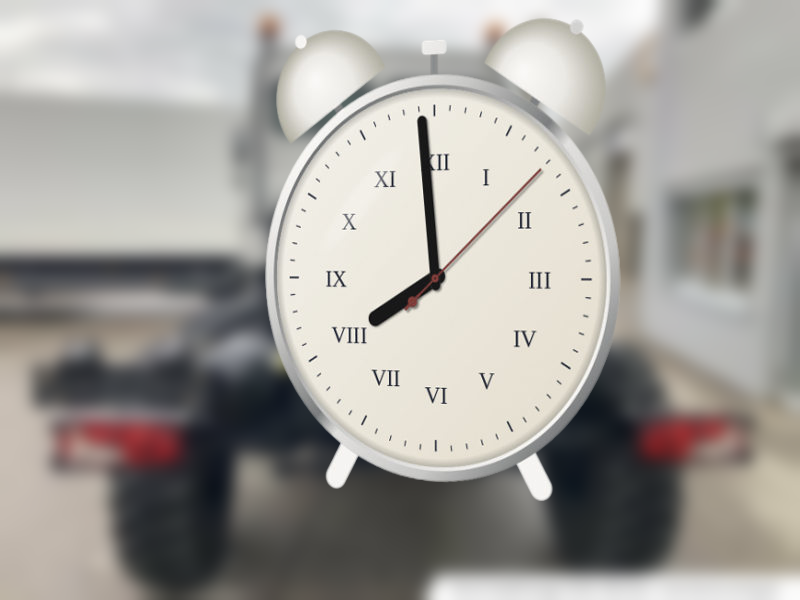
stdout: 7 h 59 min 08 s
